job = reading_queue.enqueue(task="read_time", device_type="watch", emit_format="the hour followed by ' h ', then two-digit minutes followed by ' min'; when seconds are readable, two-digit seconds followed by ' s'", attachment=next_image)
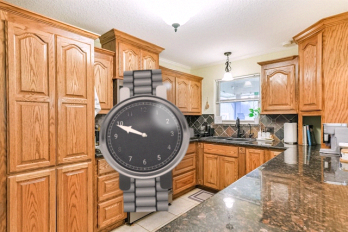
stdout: 9 h 49 min
